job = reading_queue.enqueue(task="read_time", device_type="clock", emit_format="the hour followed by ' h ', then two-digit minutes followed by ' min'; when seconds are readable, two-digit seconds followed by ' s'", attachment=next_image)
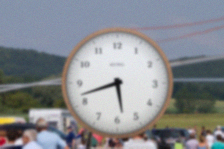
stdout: 5 h 42 min
